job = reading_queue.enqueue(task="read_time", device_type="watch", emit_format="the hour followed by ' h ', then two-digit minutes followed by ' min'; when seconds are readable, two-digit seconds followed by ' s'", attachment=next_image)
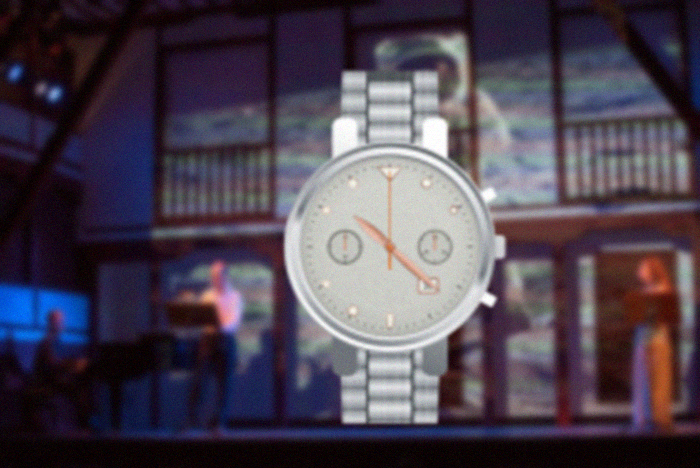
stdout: 10 h 22 min
